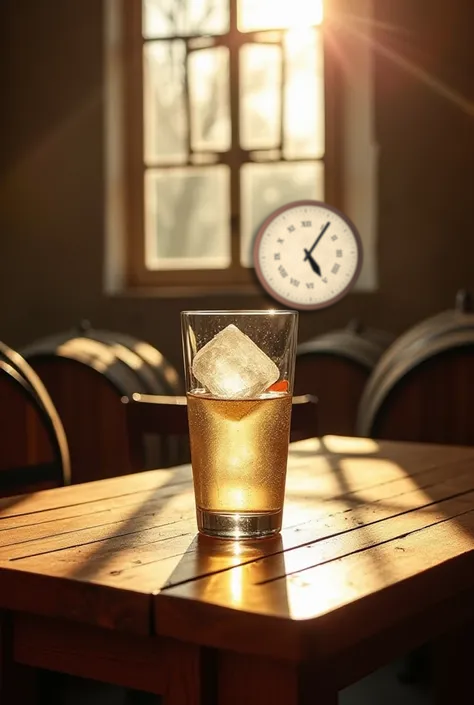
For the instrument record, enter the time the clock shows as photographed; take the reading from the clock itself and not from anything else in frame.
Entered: 5:06
